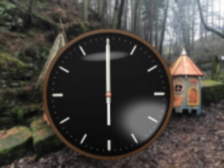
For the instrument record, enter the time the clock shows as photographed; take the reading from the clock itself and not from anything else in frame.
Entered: 6:00
